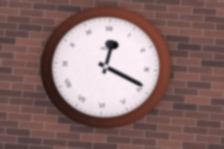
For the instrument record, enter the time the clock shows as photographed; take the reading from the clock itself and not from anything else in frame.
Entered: 12:19
